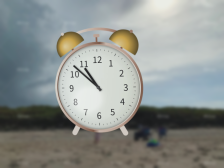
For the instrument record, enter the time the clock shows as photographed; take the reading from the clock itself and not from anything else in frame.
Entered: 10:52
